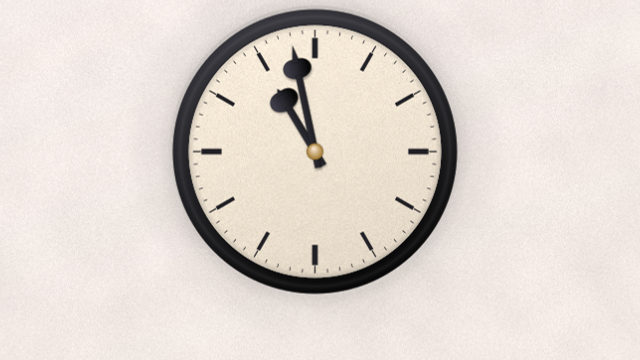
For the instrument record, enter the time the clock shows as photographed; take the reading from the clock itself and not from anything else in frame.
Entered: 10:58
